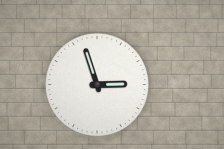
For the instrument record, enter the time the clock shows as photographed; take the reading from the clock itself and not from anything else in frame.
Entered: 2:57
